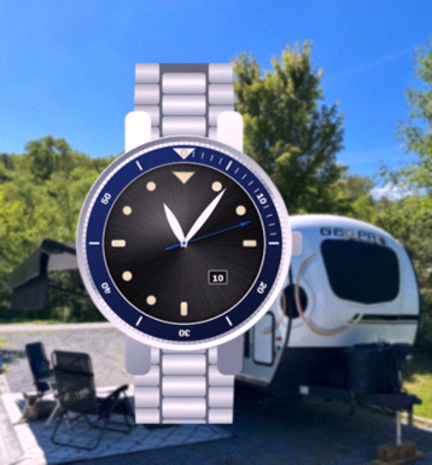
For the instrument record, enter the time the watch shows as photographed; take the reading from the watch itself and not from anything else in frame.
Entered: 11:06:12
